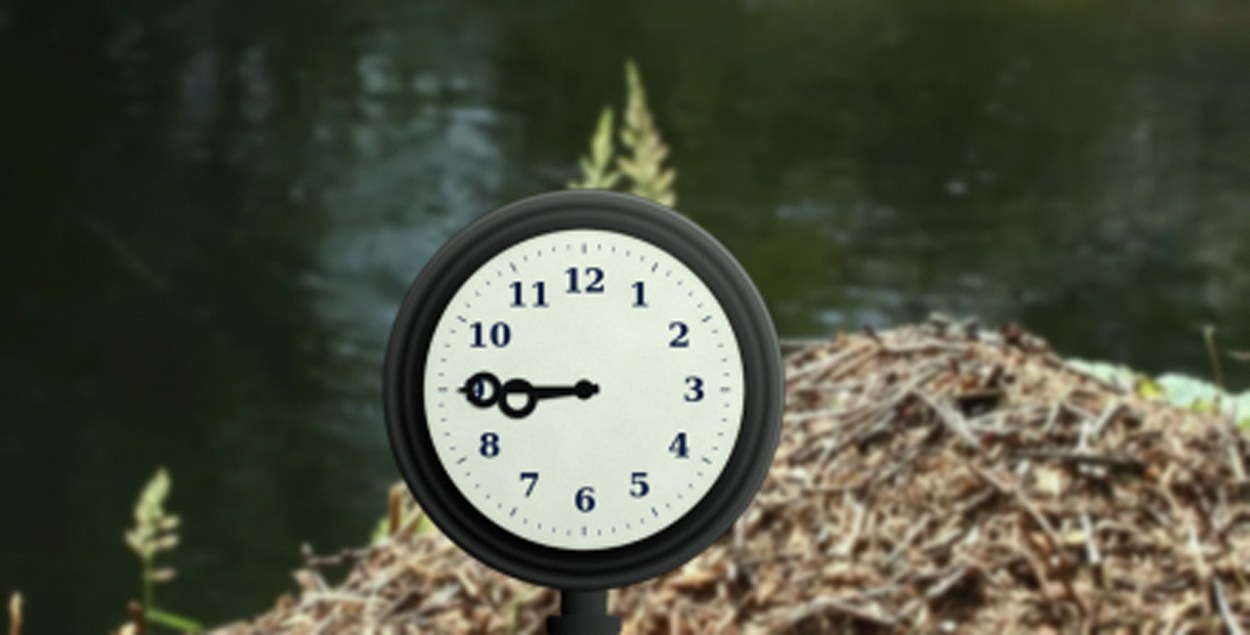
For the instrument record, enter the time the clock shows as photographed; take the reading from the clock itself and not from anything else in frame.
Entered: 8:45
